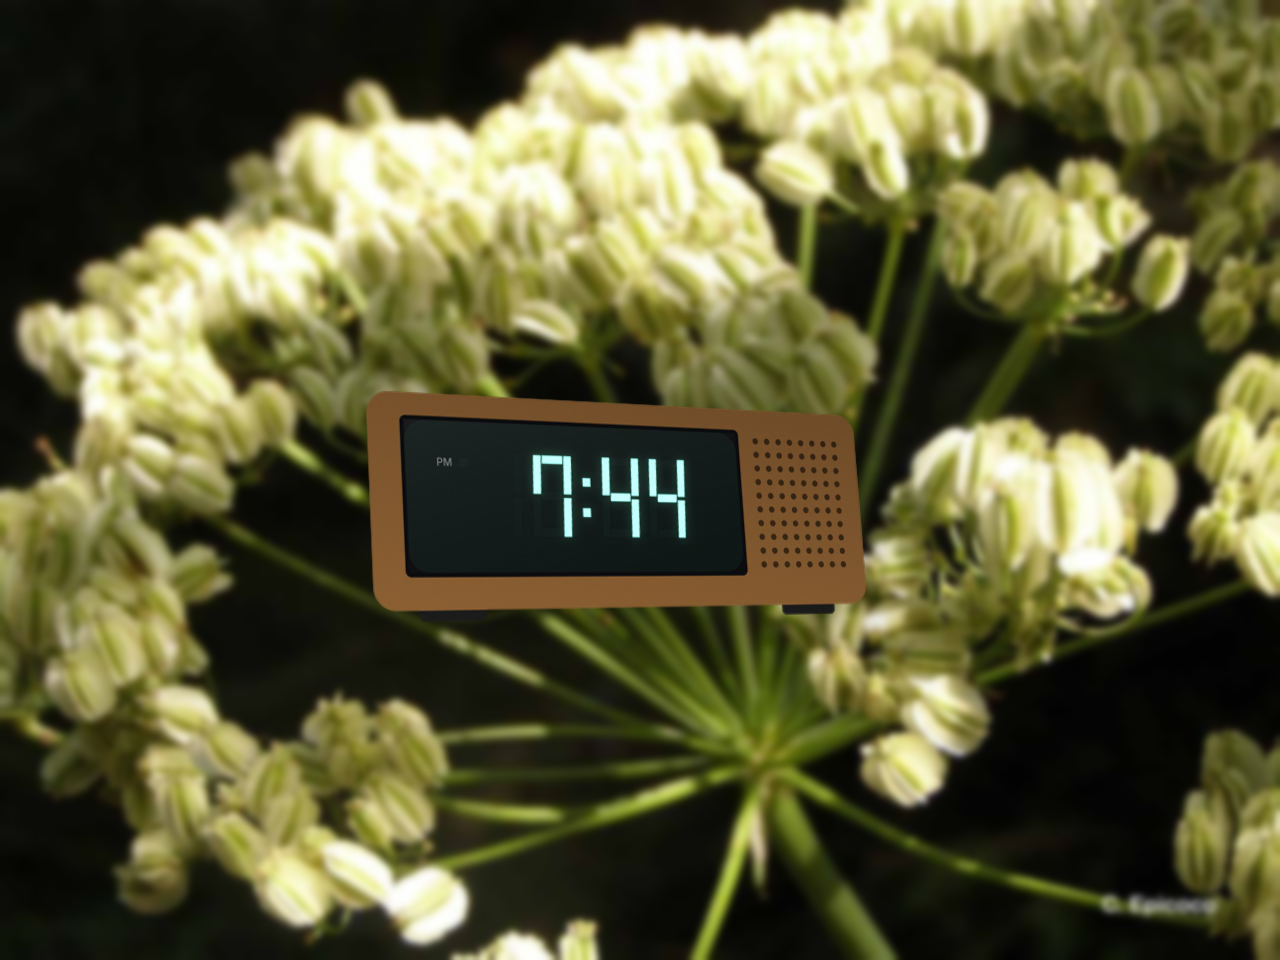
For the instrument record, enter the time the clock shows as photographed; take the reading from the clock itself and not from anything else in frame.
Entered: 7:44
